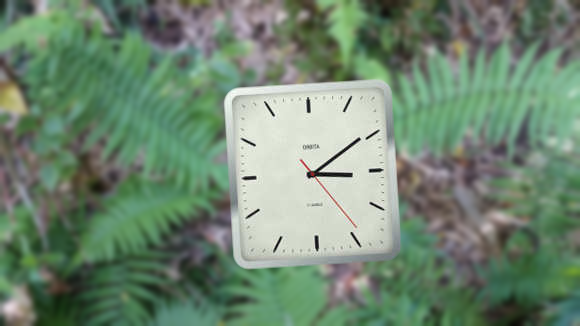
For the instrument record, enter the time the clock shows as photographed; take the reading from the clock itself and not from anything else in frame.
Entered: 3:09:24
